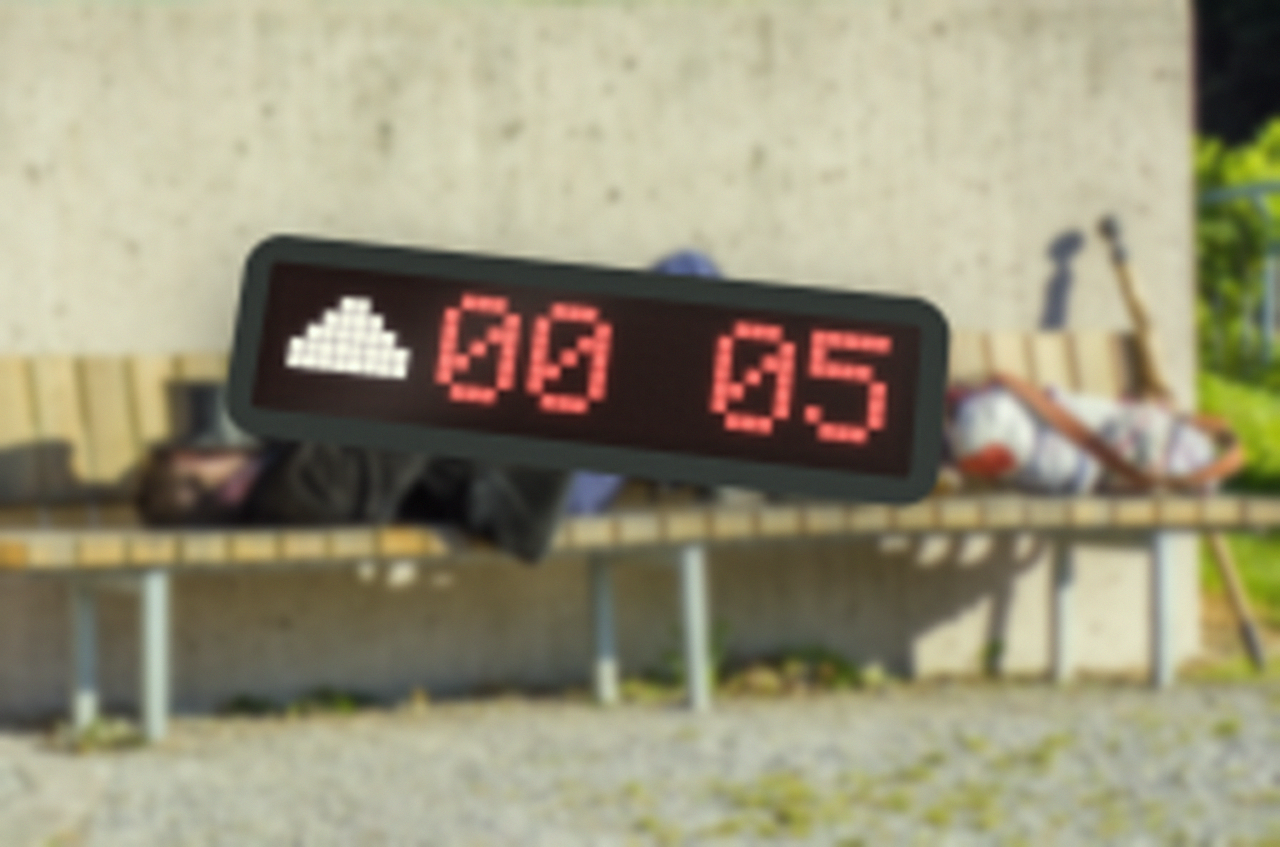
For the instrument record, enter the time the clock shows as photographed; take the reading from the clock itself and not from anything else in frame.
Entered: 0:05
